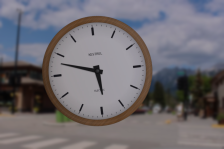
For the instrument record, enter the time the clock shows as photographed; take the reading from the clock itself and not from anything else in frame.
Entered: 5:48
